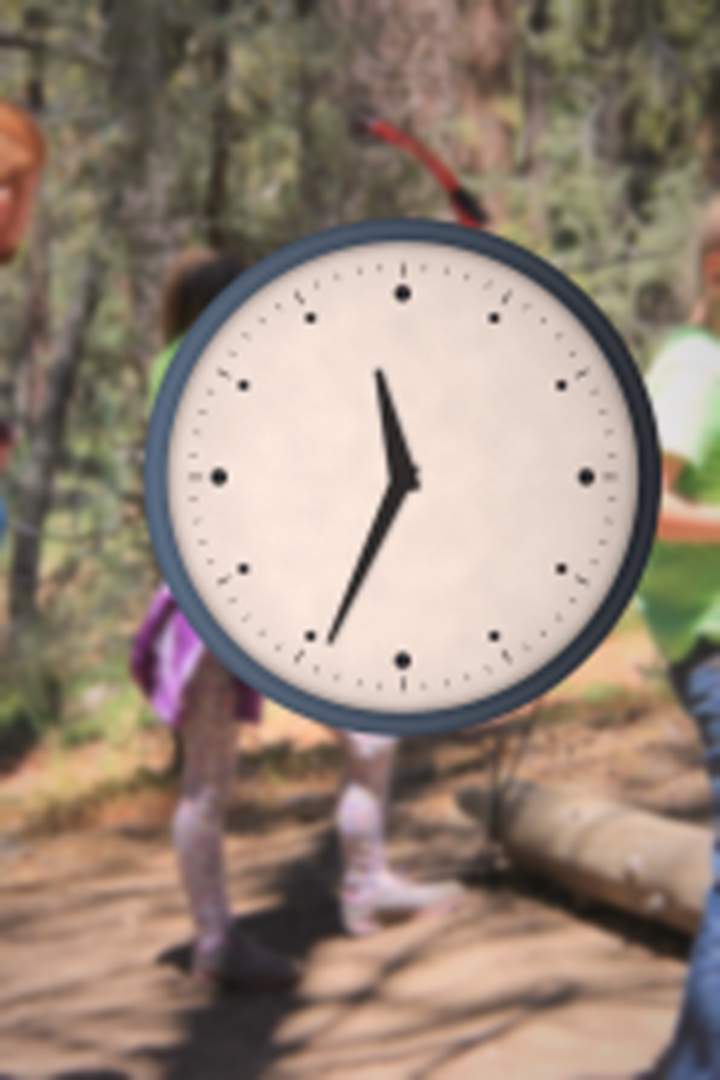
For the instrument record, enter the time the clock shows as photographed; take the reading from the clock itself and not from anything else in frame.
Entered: 11:34
